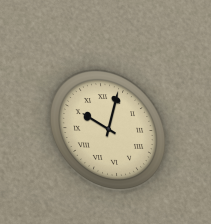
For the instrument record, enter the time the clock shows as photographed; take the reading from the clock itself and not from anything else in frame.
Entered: 10:04
